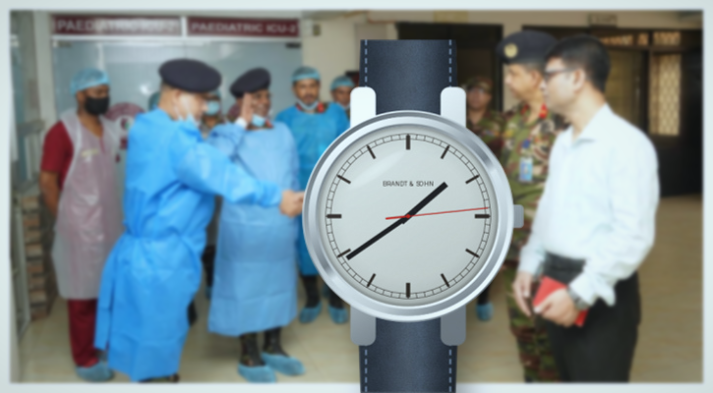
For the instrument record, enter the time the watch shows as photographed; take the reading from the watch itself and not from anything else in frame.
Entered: 1:39:14
